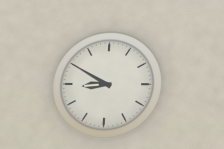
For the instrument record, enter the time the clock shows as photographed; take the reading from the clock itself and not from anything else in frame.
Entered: 8:50
